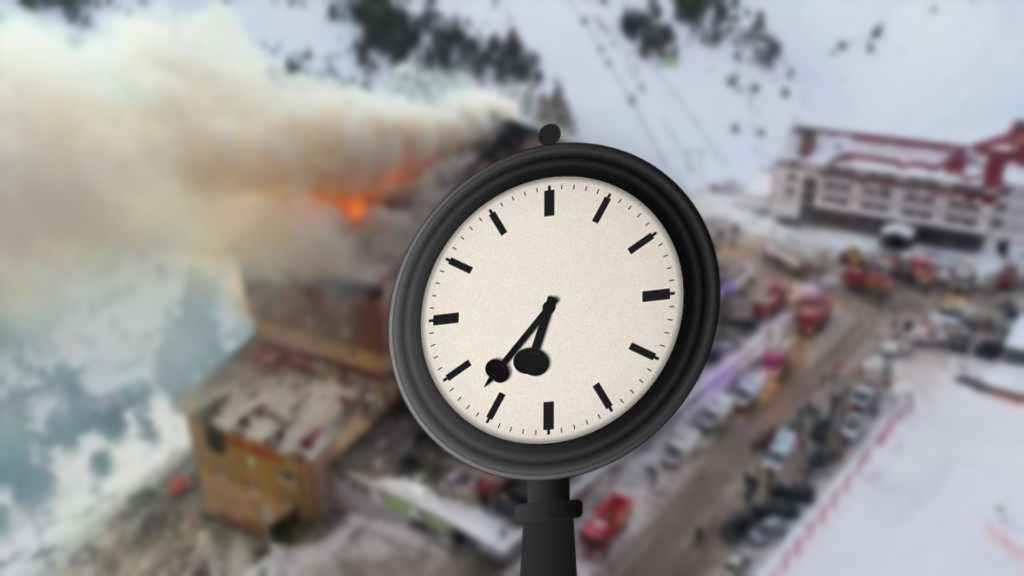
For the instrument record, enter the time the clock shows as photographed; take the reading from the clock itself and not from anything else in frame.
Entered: 6:37
